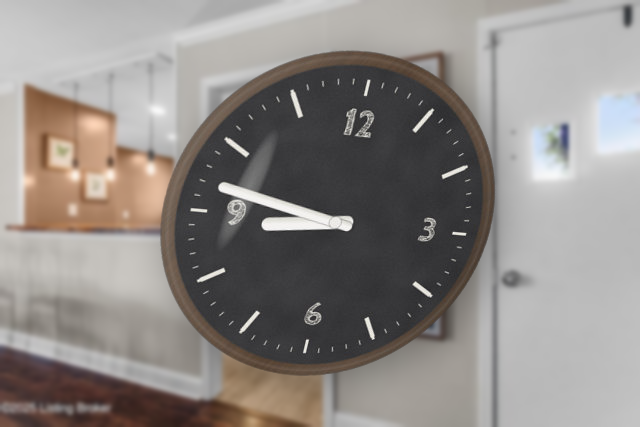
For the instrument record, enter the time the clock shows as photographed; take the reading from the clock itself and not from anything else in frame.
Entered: 8:47
